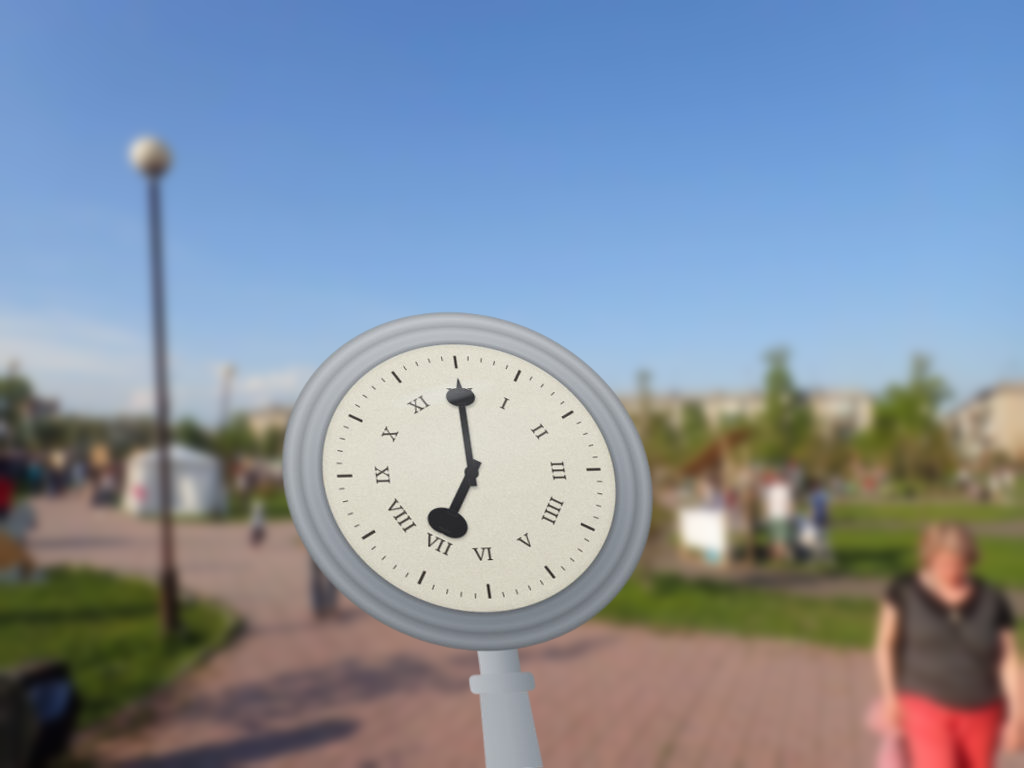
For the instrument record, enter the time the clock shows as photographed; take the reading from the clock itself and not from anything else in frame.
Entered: 7:00
